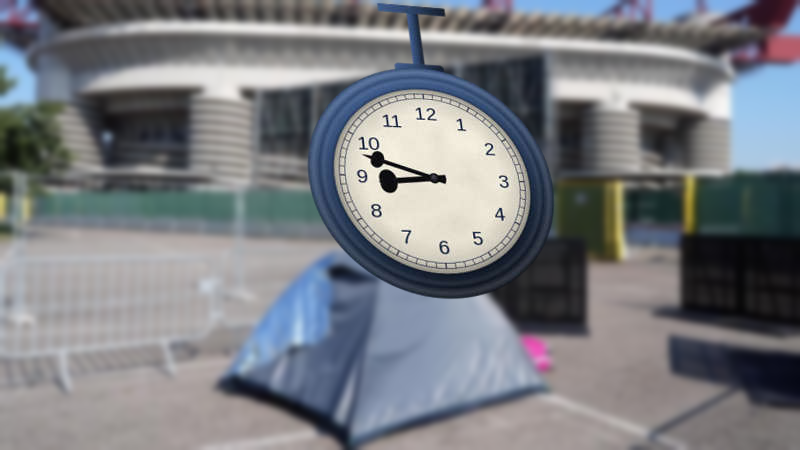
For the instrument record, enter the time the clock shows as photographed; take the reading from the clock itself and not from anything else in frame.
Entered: 8:48
